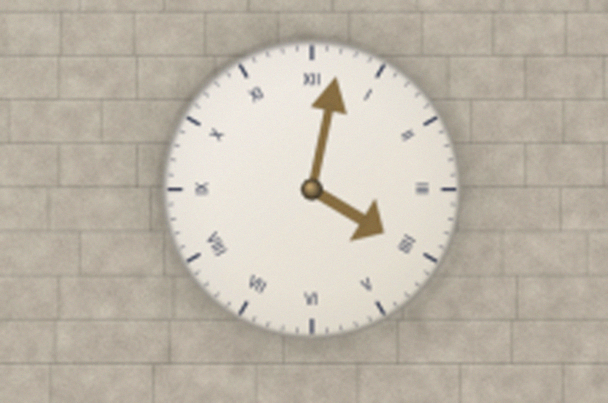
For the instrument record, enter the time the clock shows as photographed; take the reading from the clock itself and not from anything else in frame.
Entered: 4:02
